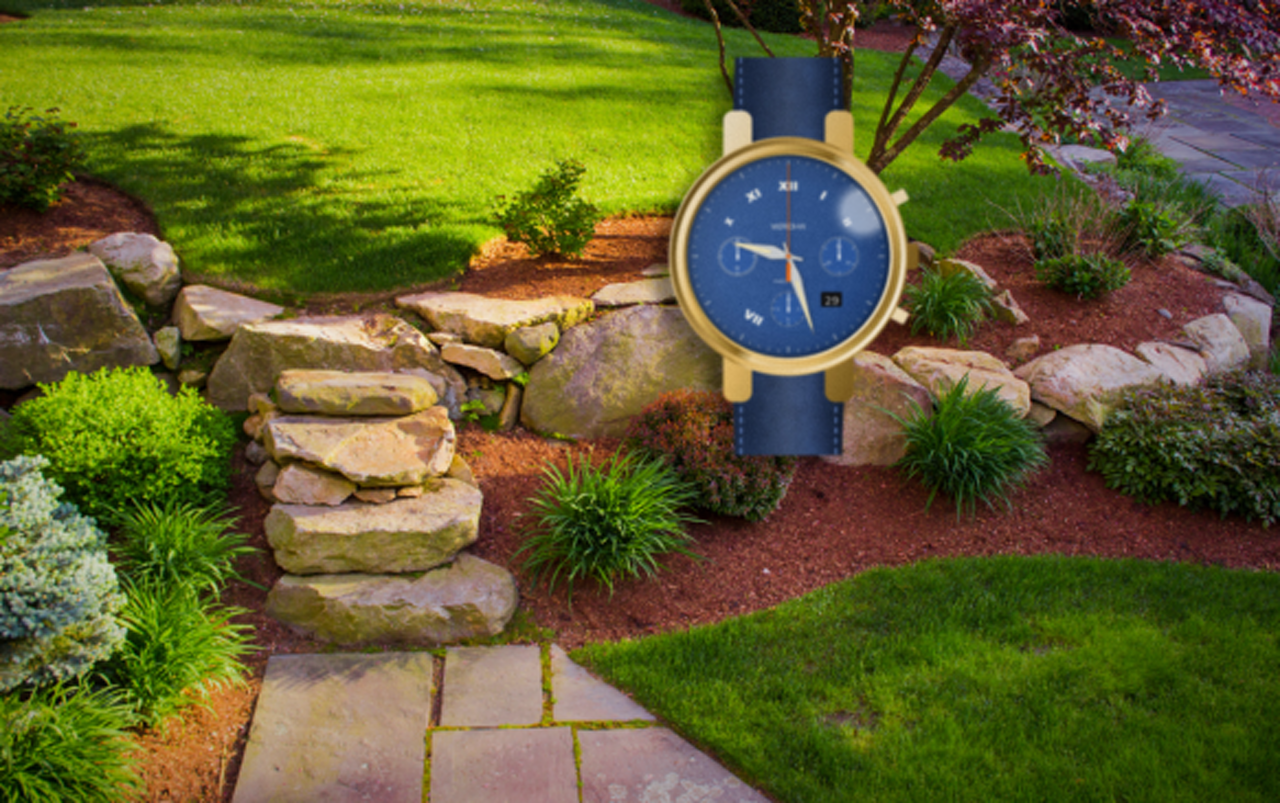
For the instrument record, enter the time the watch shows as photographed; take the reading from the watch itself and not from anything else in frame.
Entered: 9:27
